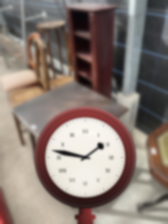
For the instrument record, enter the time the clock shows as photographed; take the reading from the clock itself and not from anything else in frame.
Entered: 1:47
